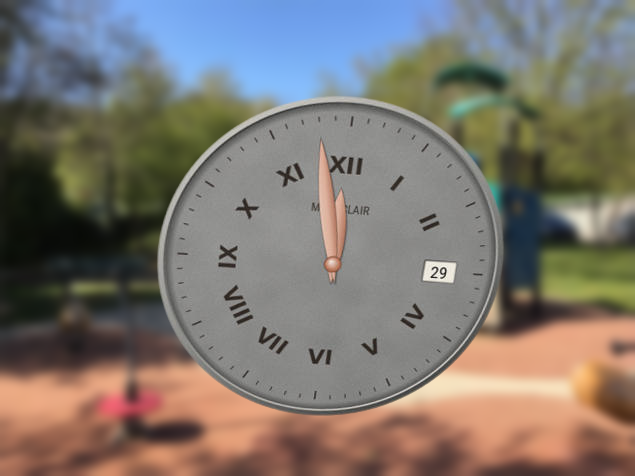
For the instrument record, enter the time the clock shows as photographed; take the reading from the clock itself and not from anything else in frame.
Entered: 11:58
